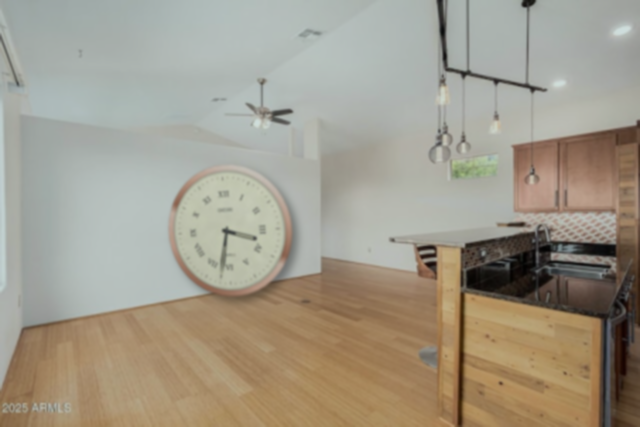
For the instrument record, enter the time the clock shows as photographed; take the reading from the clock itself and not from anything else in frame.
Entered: 3:32
